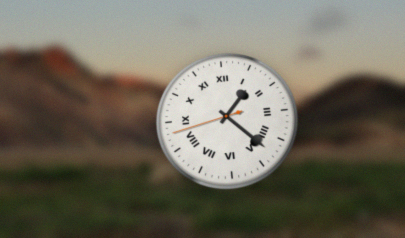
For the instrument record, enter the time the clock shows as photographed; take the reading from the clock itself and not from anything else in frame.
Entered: 1:22:43
